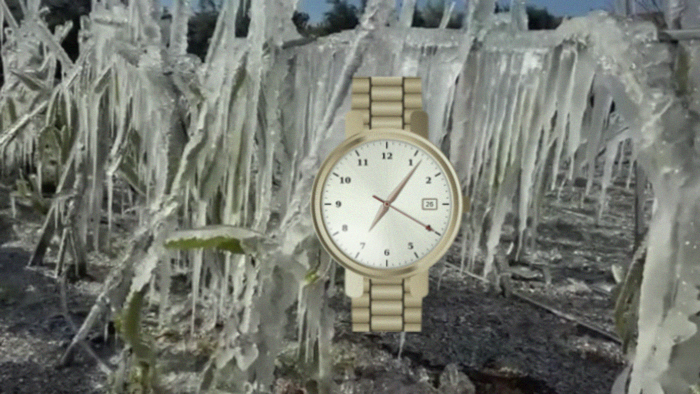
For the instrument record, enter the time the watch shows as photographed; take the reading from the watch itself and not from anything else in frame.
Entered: 7:06:20
